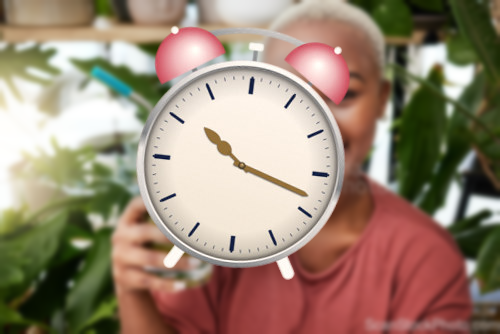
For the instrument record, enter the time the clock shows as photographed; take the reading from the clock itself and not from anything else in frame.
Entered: 10:18
